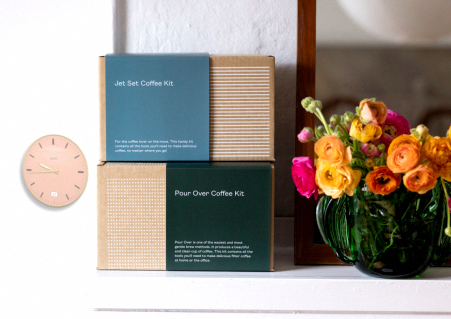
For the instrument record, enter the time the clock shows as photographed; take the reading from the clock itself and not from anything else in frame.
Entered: 9:44
